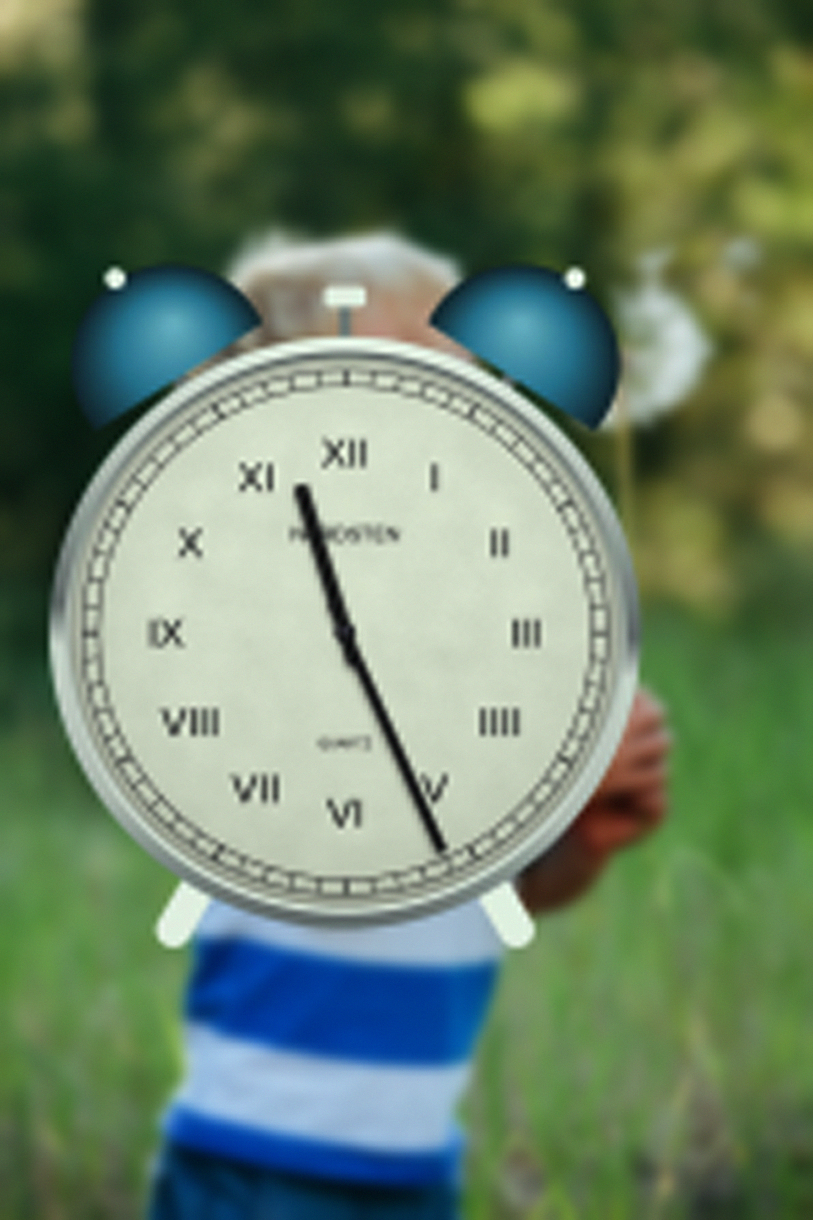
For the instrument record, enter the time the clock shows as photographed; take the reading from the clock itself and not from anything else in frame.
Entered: 11:26
